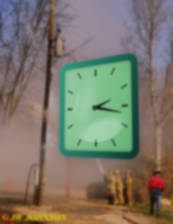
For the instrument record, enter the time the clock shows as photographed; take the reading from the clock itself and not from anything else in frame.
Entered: 2:17
